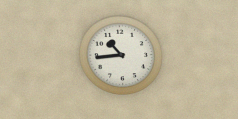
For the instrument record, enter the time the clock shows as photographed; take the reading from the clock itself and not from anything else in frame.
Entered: 10:44
